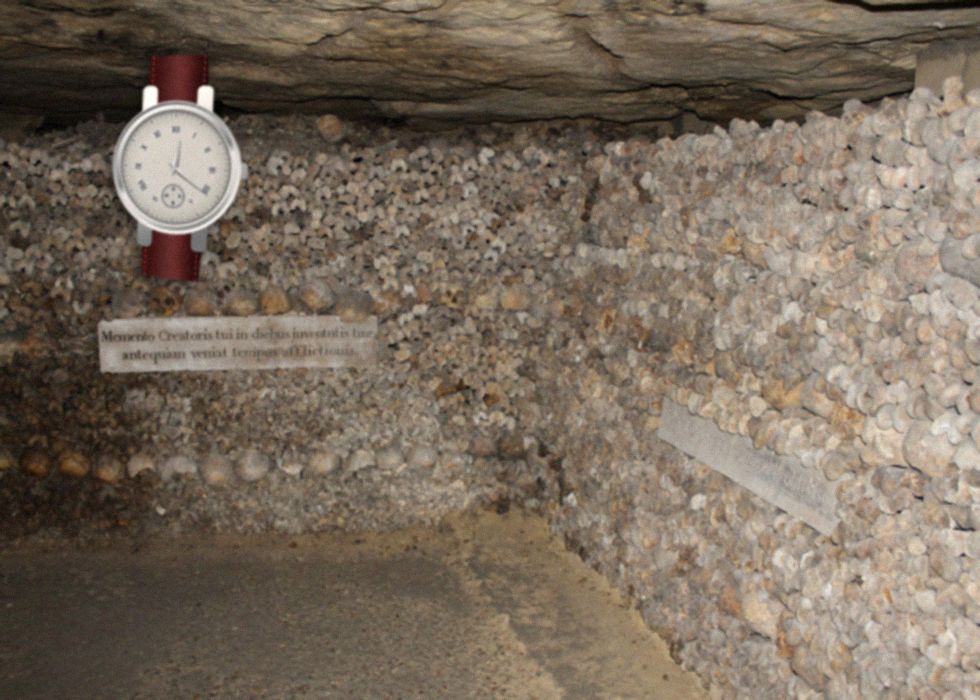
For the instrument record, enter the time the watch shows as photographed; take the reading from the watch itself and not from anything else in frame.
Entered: 12:21
